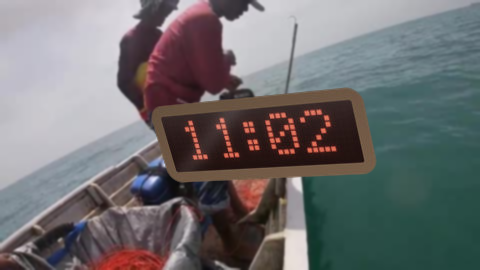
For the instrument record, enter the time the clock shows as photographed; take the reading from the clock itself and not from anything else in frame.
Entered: 11:02
